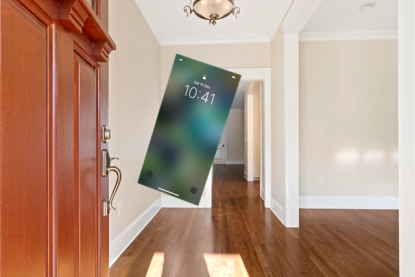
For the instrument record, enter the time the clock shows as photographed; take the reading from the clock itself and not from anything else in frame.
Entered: 10:41
